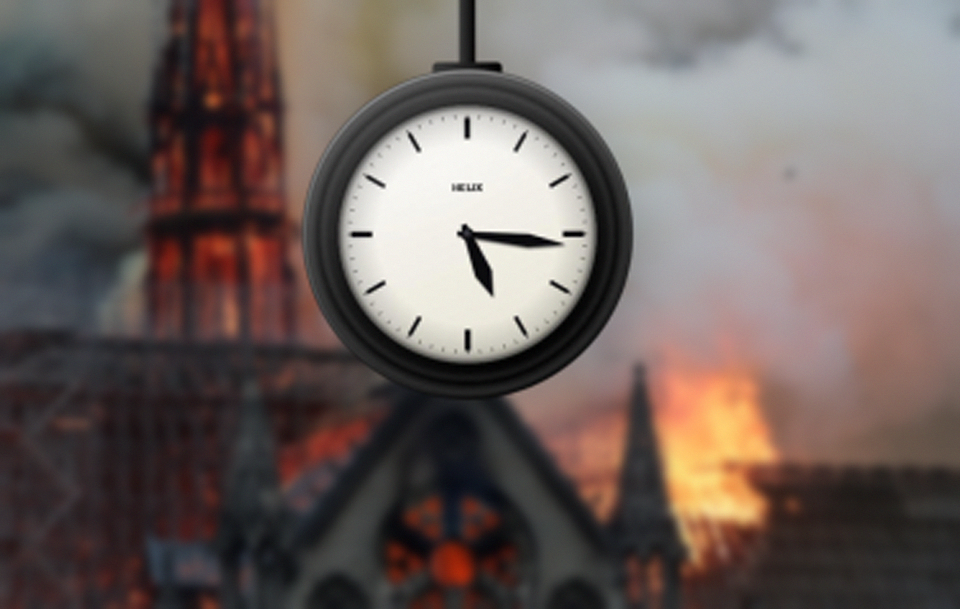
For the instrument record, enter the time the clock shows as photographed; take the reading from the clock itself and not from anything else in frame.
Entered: 5:16
